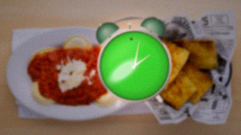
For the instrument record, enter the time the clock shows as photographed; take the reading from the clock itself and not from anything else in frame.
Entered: 2:03
